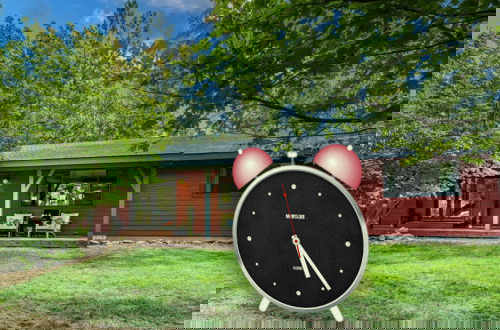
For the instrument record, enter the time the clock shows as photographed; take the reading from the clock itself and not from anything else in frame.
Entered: 5:23:58
